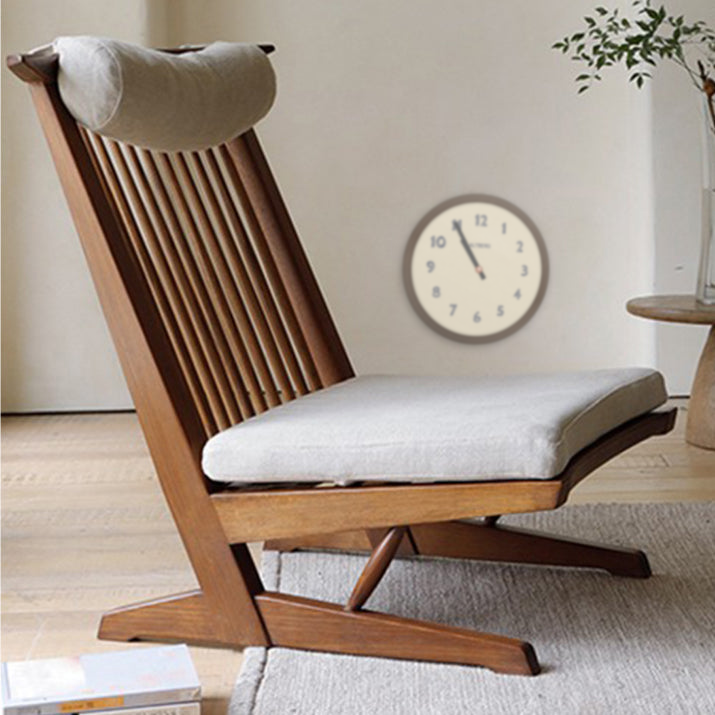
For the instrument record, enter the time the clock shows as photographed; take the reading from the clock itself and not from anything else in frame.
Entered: 10:55
